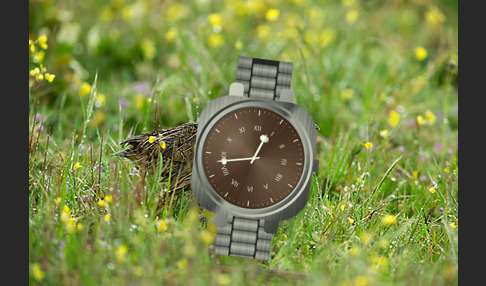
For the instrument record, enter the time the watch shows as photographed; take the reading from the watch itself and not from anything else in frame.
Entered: 12:43
